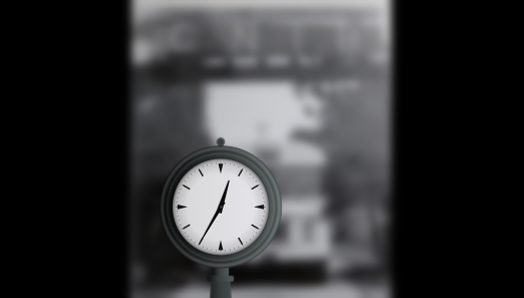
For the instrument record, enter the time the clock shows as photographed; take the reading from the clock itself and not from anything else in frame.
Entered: 12:35
